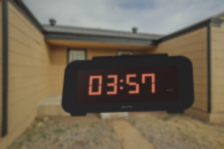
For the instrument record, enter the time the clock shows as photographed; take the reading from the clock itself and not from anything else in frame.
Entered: 3:57
